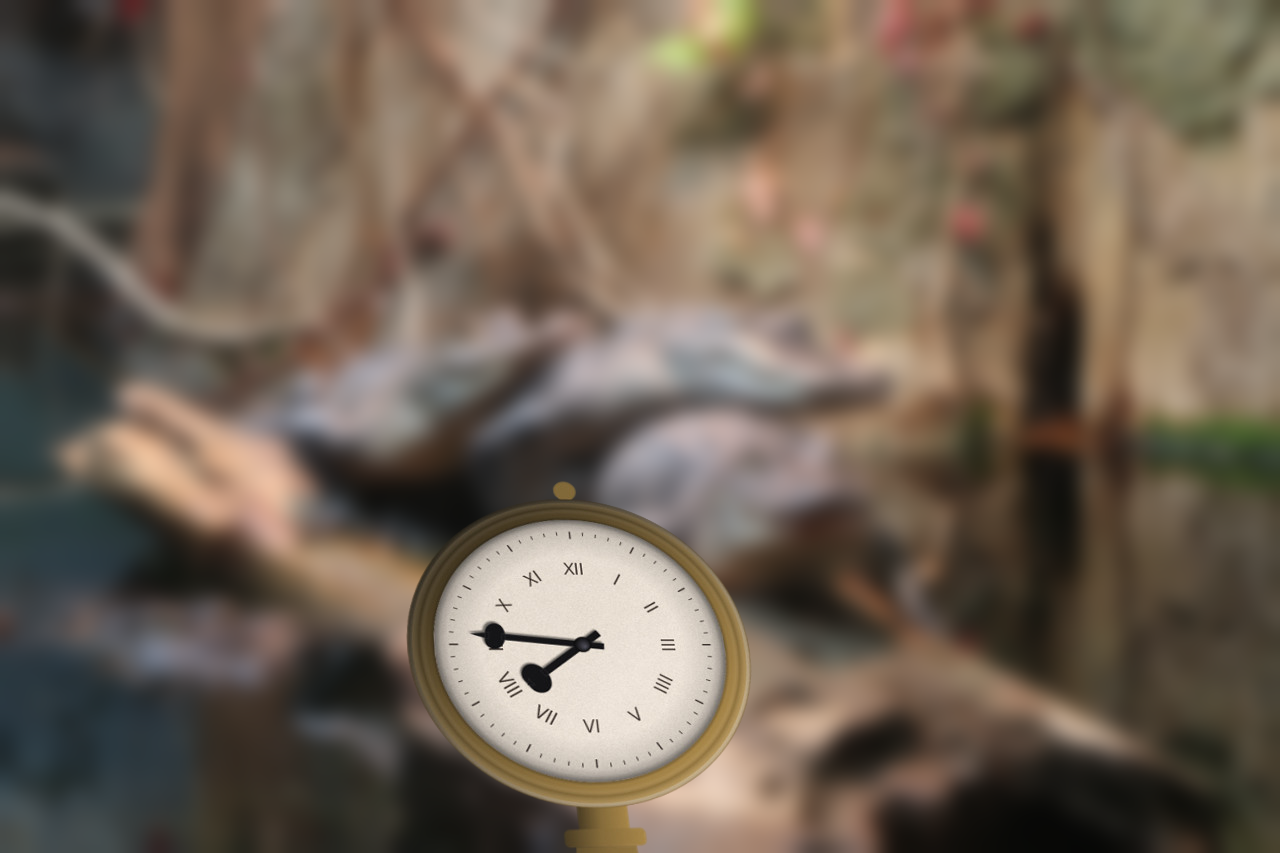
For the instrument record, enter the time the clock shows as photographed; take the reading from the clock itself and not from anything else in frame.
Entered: 7:46
